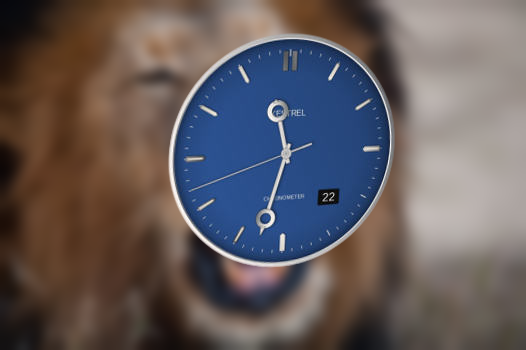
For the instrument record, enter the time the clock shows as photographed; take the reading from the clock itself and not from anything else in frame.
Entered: 11:32:42
